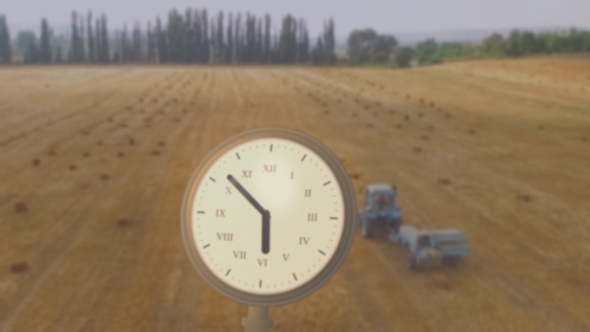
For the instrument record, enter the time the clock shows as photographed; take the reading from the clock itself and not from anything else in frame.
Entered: 5:52
